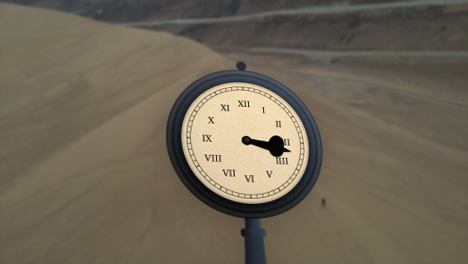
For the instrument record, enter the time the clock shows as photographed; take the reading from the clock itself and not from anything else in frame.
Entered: 3:17
